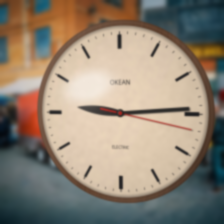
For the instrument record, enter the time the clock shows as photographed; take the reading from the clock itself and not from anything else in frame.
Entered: 9:14:17
